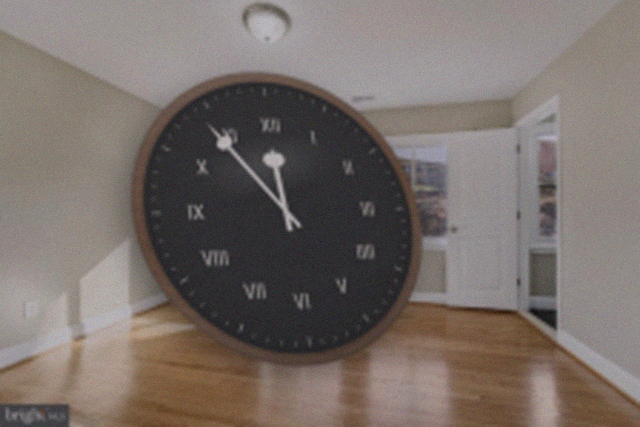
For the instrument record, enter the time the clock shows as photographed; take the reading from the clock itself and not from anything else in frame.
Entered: 11:54
